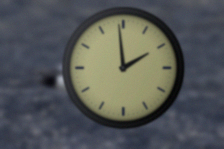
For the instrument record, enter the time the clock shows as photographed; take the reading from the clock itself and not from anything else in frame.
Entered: 1:59
